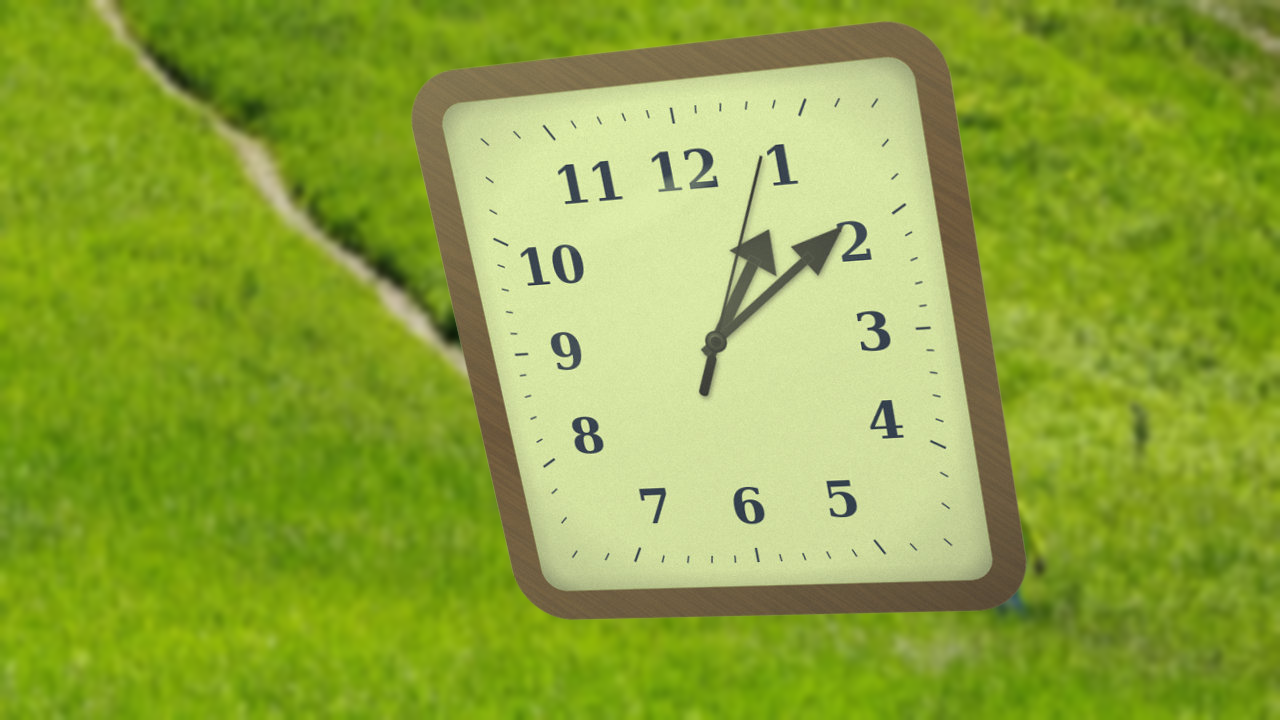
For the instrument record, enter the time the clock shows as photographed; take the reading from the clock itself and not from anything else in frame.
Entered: 1:09:04
